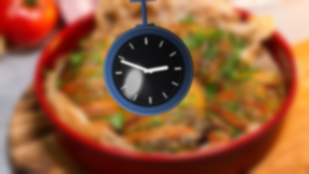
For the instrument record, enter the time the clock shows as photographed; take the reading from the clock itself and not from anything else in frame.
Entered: 2:49
